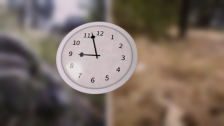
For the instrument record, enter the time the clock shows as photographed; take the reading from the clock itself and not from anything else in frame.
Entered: 8:57
